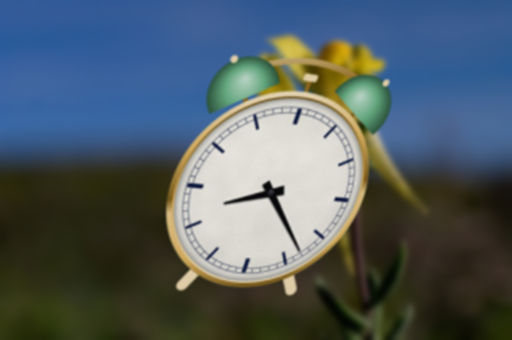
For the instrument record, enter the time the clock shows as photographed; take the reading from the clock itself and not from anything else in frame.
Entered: 8:23
